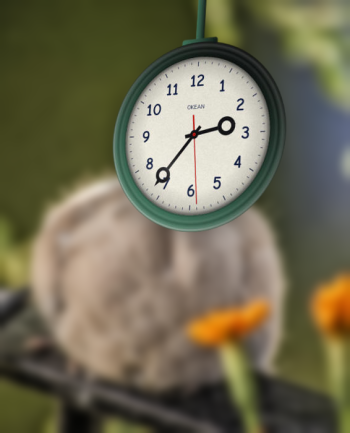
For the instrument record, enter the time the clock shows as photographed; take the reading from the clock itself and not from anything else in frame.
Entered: 2:36:29
